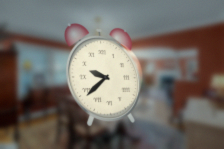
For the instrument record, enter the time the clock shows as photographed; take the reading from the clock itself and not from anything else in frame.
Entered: 9:39
